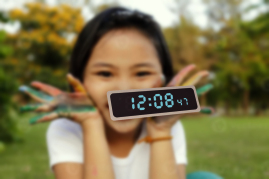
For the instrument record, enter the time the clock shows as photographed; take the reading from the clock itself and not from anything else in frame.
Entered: 12:08:47
